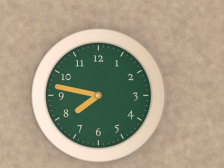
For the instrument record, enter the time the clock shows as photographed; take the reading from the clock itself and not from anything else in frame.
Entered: 7:47
